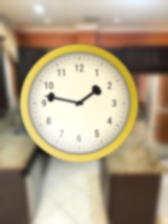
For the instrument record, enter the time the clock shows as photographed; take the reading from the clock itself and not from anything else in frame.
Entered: 1:47
